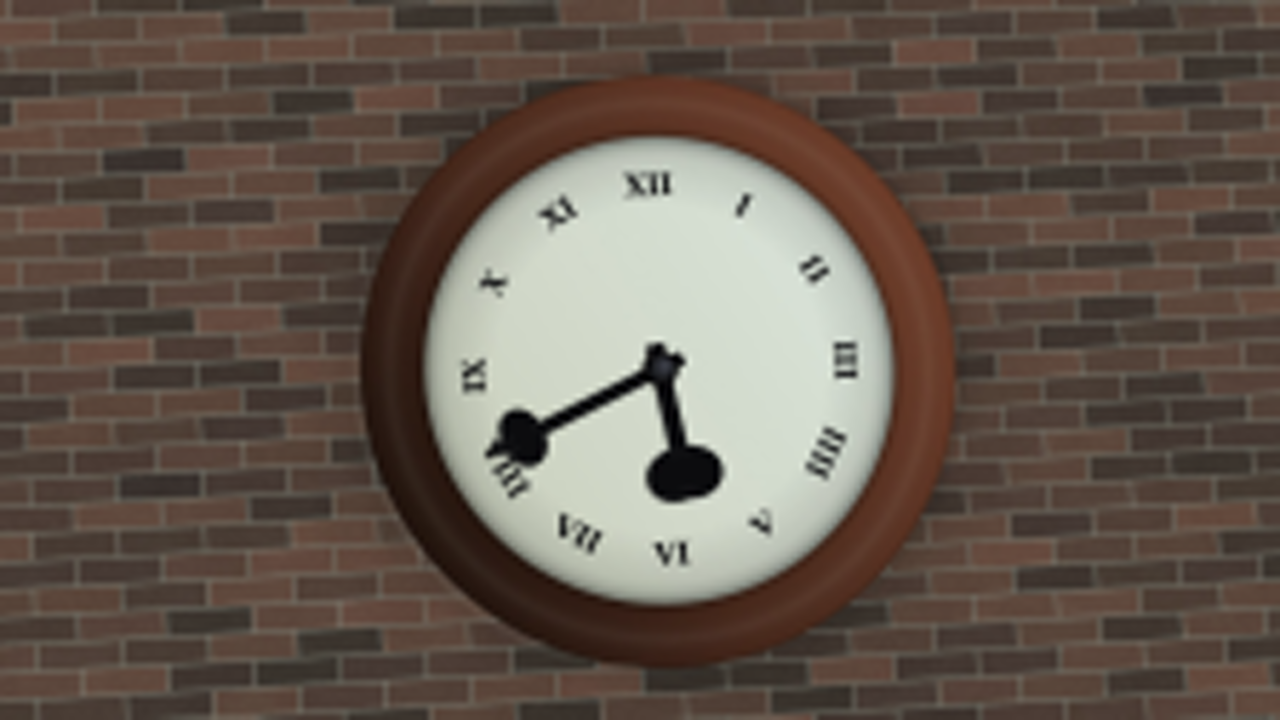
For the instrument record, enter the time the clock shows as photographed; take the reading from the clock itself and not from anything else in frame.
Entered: 5:41
